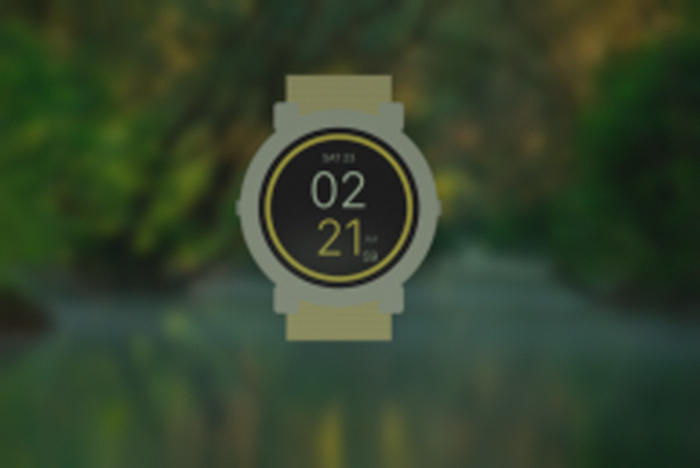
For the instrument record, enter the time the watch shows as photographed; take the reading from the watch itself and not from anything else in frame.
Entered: 2:21
